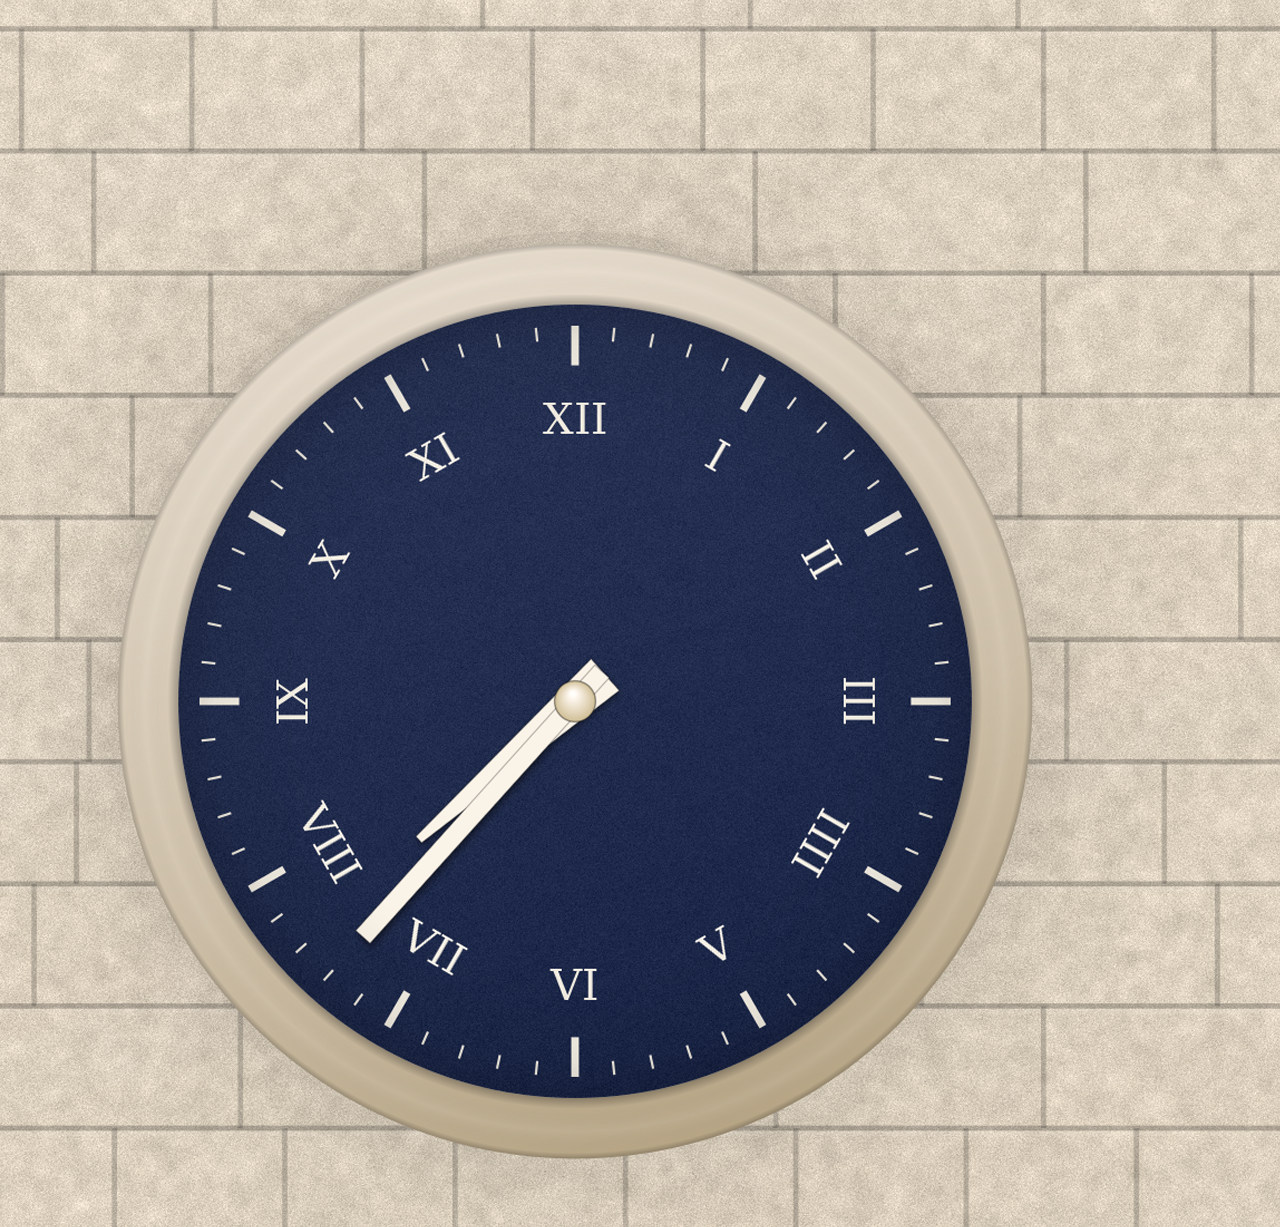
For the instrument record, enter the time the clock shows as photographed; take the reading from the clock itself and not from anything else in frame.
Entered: 7:37
